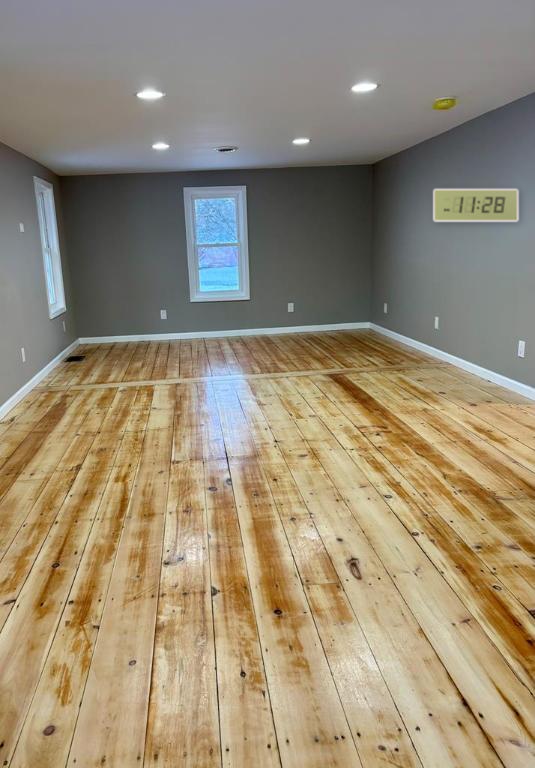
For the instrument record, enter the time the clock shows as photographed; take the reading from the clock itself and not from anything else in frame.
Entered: 11:28
